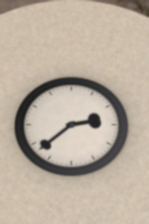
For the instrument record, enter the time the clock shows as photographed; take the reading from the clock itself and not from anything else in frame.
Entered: 2:38
